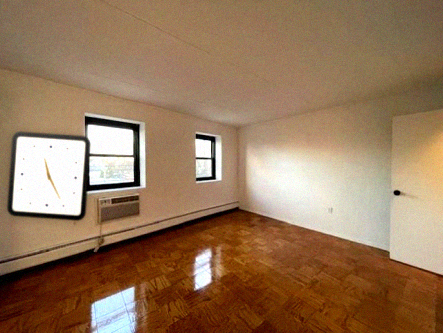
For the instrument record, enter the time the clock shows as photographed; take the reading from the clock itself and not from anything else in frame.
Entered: 11:25
